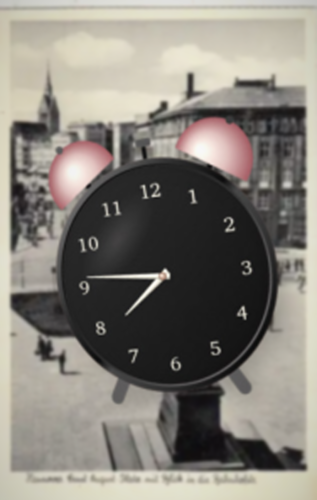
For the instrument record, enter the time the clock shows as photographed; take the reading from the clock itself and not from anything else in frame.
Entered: 7:46
